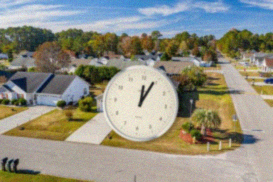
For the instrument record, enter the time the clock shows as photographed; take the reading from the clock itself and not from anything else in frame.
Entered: 12:04
